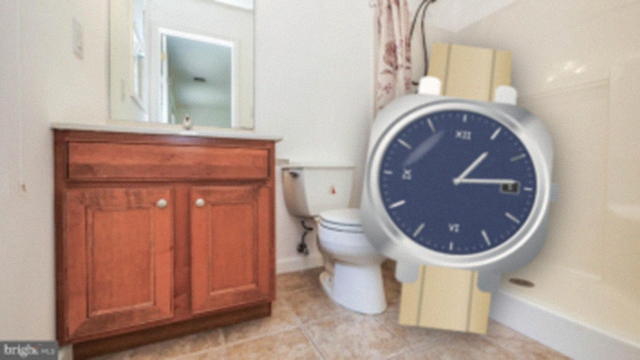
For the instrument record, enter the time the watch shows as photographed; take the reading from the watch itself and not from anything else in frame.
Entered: 1:14
